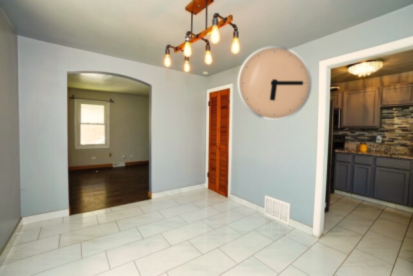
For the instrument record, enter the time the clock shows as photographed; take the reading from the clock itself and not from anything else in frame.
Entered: 6:15
